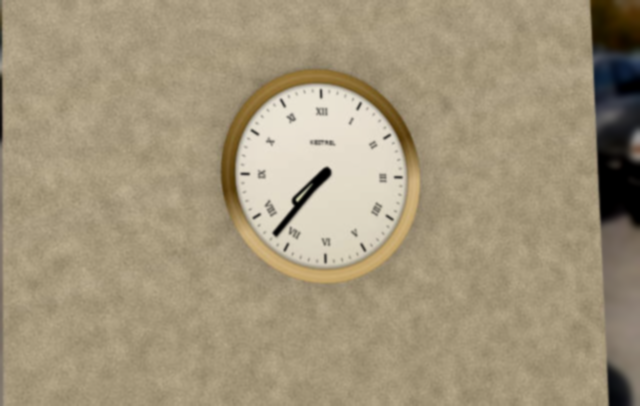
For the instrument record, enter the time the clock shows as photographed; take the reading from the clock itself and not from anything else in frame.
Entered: 7:37
